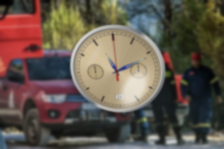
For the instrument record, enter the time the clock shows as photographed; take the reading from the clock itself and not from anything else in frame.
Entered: 11:11
